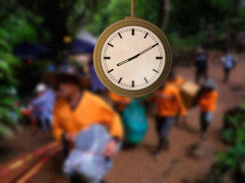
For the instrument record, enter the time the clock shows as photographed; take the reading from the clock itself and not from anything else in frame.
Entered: 8:10
